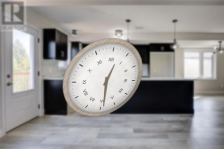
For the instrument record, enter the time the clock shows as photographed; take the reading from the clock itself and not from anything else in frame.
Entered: 12:29
